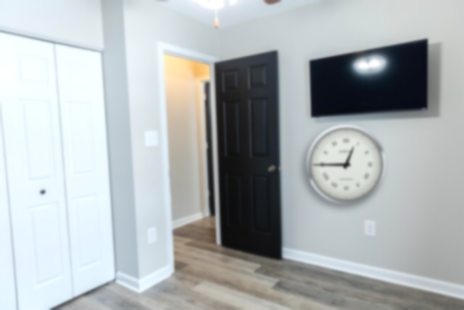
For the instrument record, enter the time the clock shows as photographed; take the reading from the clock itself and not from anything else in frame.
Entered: 12:45
